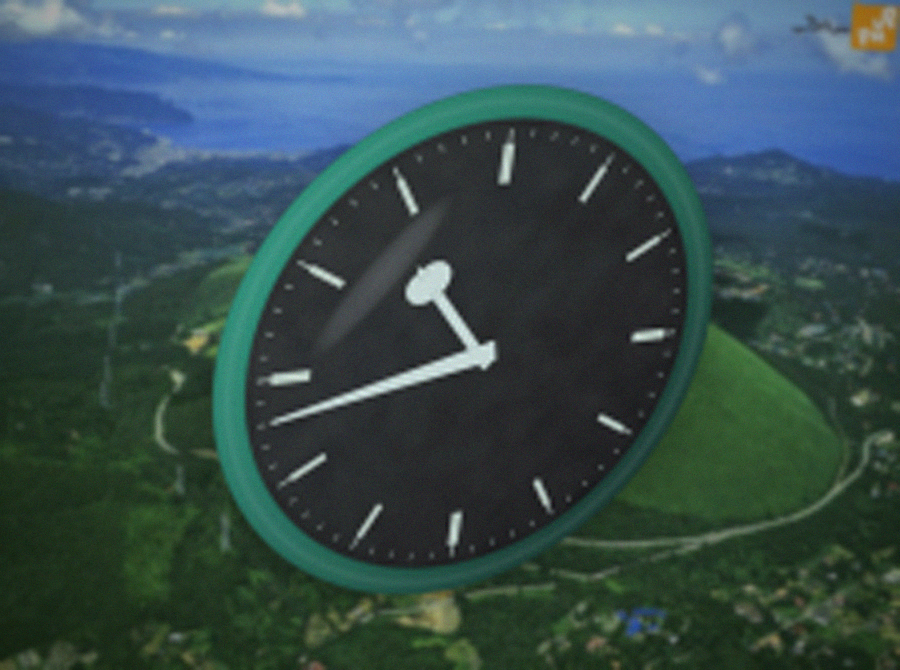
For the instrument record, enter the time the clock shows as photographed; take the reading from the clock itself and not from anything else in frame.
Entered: 10:43
